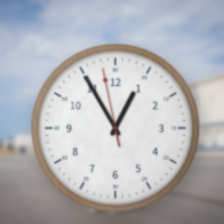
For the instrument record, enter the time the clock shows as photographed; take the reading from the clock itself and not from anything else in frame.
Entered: 12:54:58
